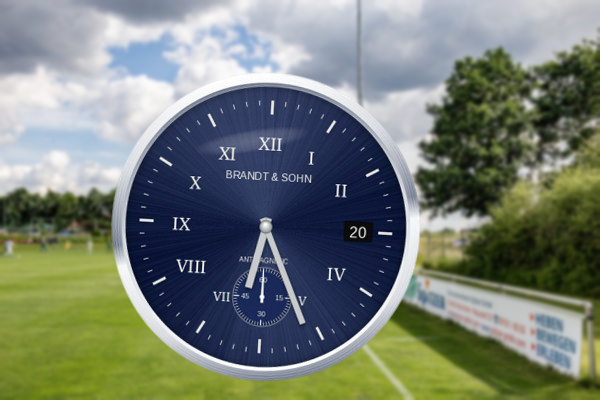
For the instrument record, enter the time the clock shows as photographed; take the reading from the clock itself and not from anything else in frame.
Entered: 6:26
